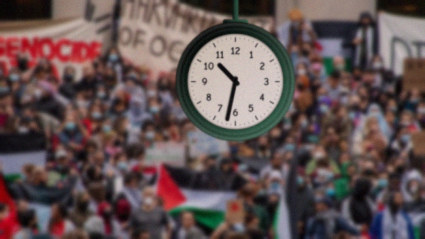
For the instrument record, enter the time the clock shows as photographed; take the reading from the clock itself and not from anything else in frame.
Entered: 10:32
